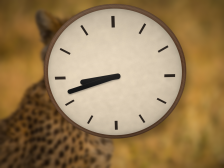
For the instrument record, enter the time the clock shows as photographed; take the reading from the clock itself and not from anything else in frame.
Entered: 8:42
